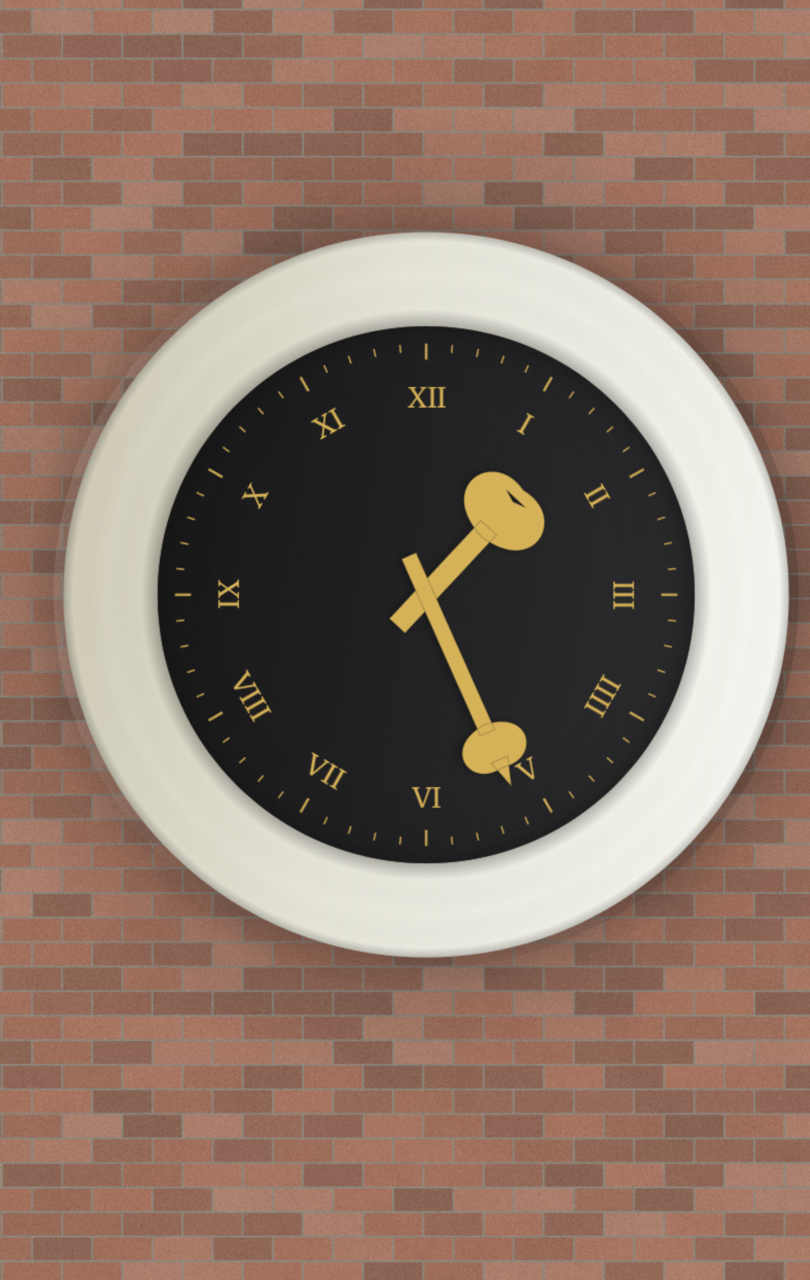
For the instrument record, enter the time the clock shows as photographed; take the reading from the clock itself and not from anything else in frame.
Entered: 1:26
